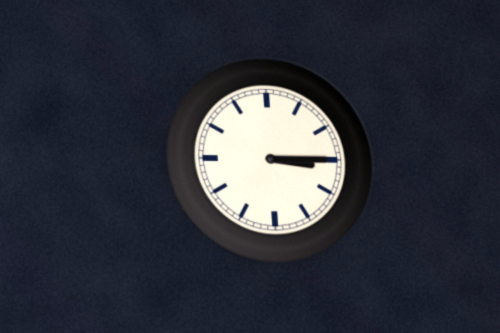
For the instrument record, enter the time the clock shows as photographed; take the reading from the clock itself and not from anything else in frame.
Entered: 3:15
